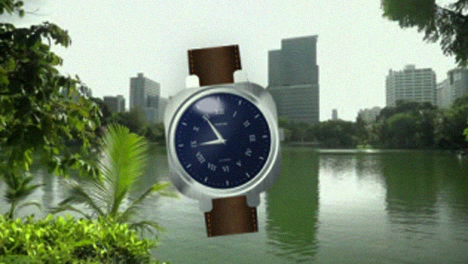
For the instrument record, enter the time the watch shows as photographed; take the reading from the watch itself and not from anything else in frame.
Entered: 8:55
